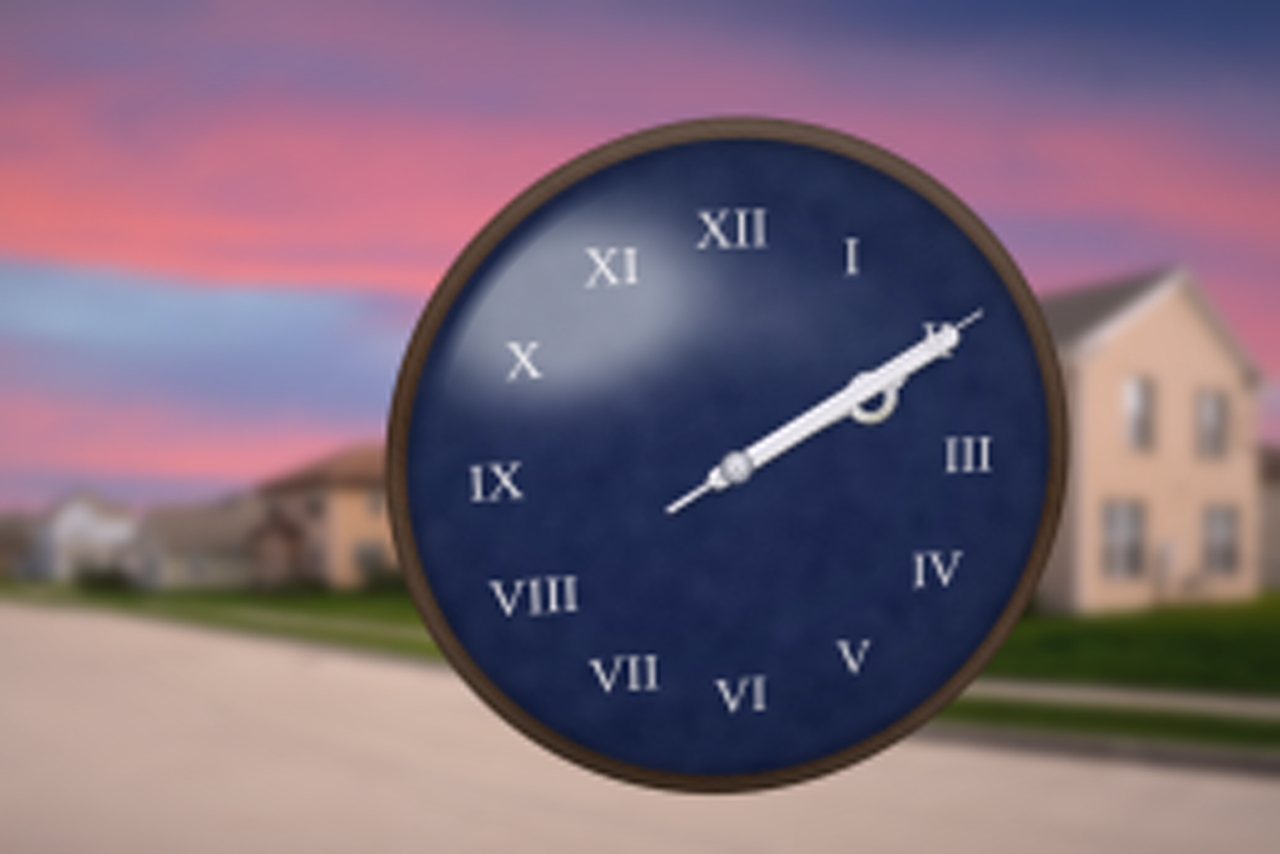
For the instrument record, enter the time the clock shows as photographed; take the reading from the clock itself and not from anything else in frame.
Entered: 2:10:10
